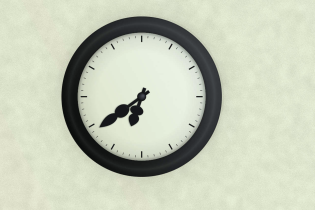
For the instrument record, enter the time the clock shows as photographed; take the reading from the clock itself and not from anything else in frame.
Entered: 6:39
